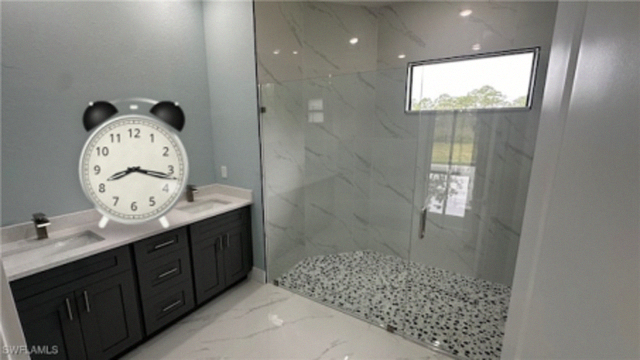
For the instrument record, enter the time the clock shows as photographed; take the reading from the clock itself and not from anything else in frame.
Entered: 8:17
